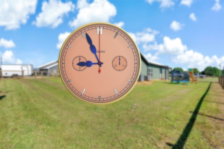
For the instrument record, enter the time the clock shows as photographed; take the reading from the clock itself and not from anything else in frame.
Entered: 8:56
